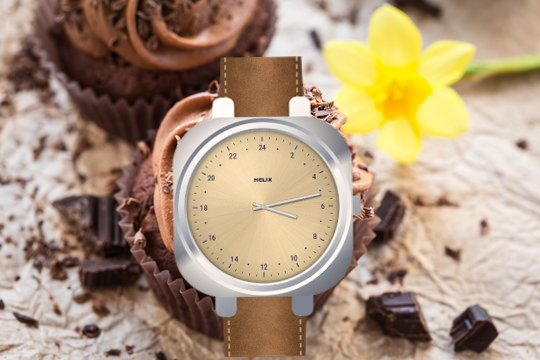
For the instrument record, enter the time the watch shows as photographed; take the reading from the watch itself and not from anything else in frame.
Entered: 7:13
